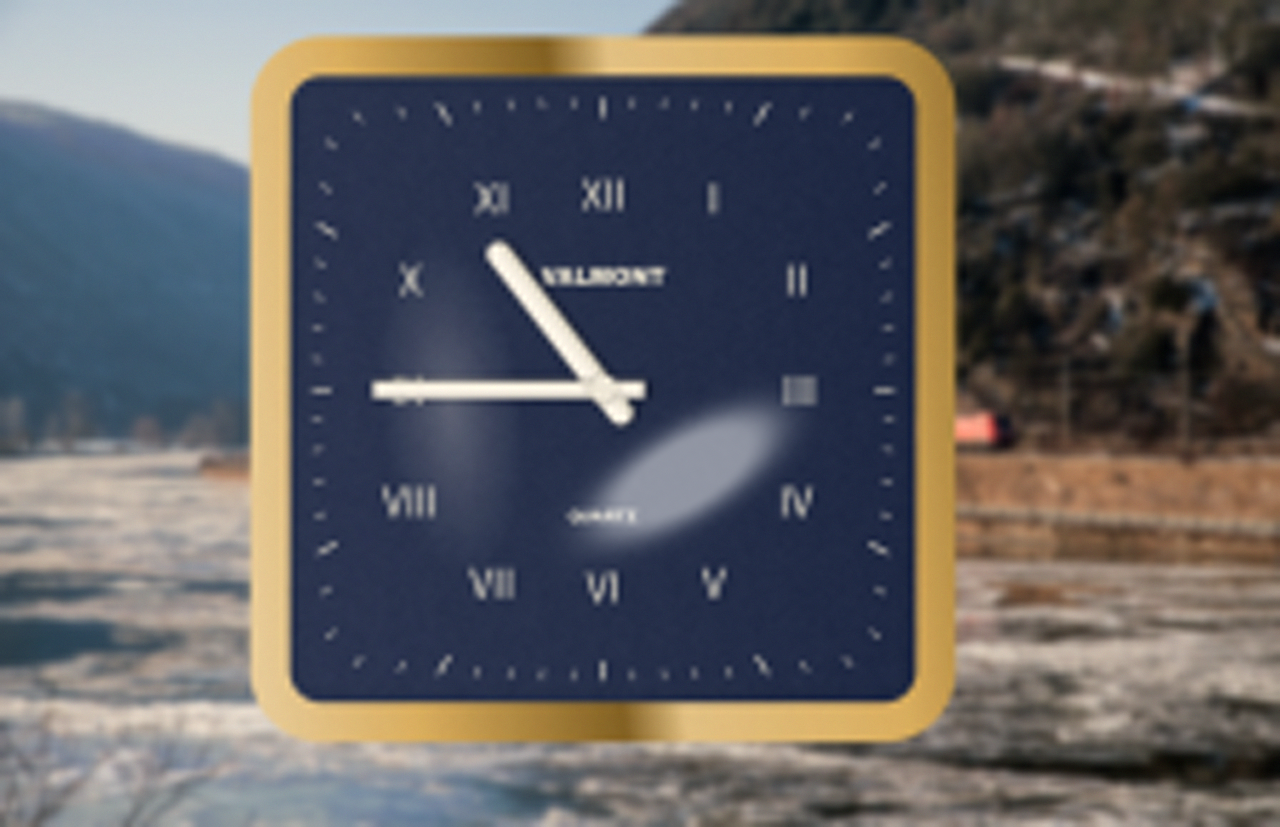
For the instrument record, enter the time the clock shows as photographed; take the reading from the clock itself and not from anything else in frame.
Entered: 10:45
